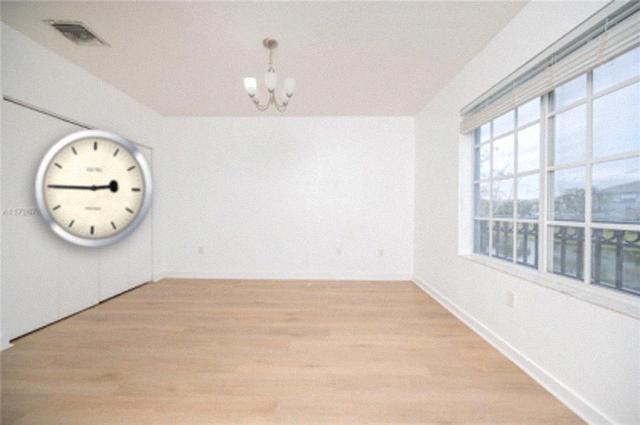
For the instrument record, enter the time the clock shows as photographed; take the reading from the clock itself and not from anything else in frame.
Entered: 2:45
